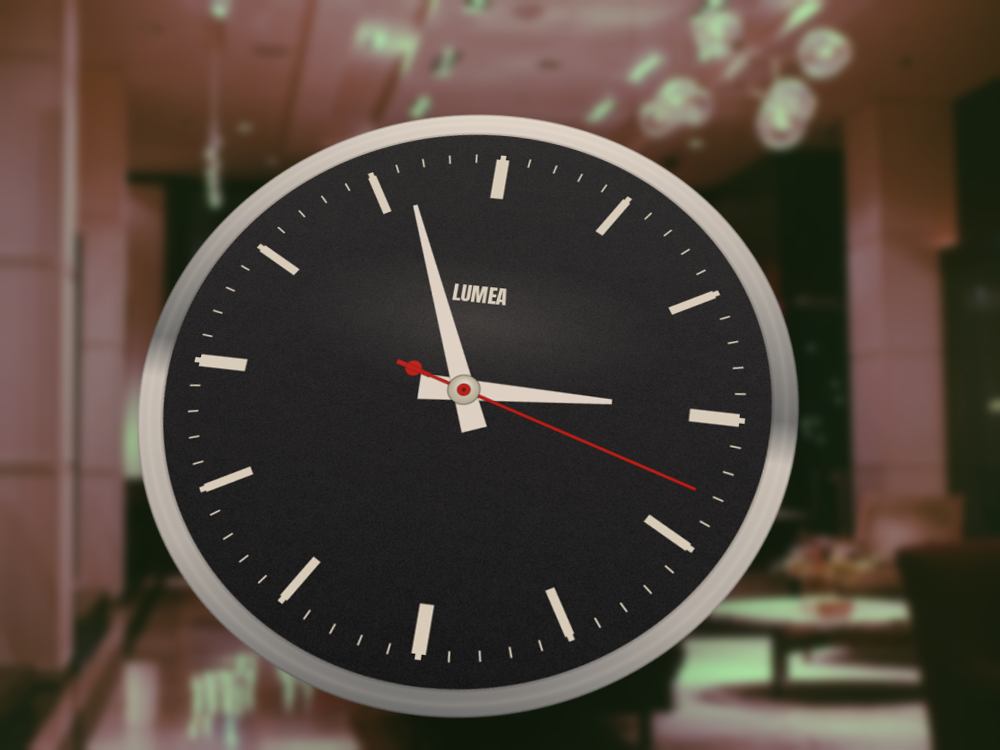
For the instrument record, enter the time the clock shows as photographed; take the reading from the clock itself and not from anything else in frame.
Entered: 2:56:18
